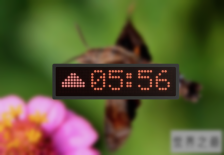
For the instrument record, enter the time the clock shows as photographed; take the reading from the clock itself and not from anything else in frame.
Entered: 5:56
